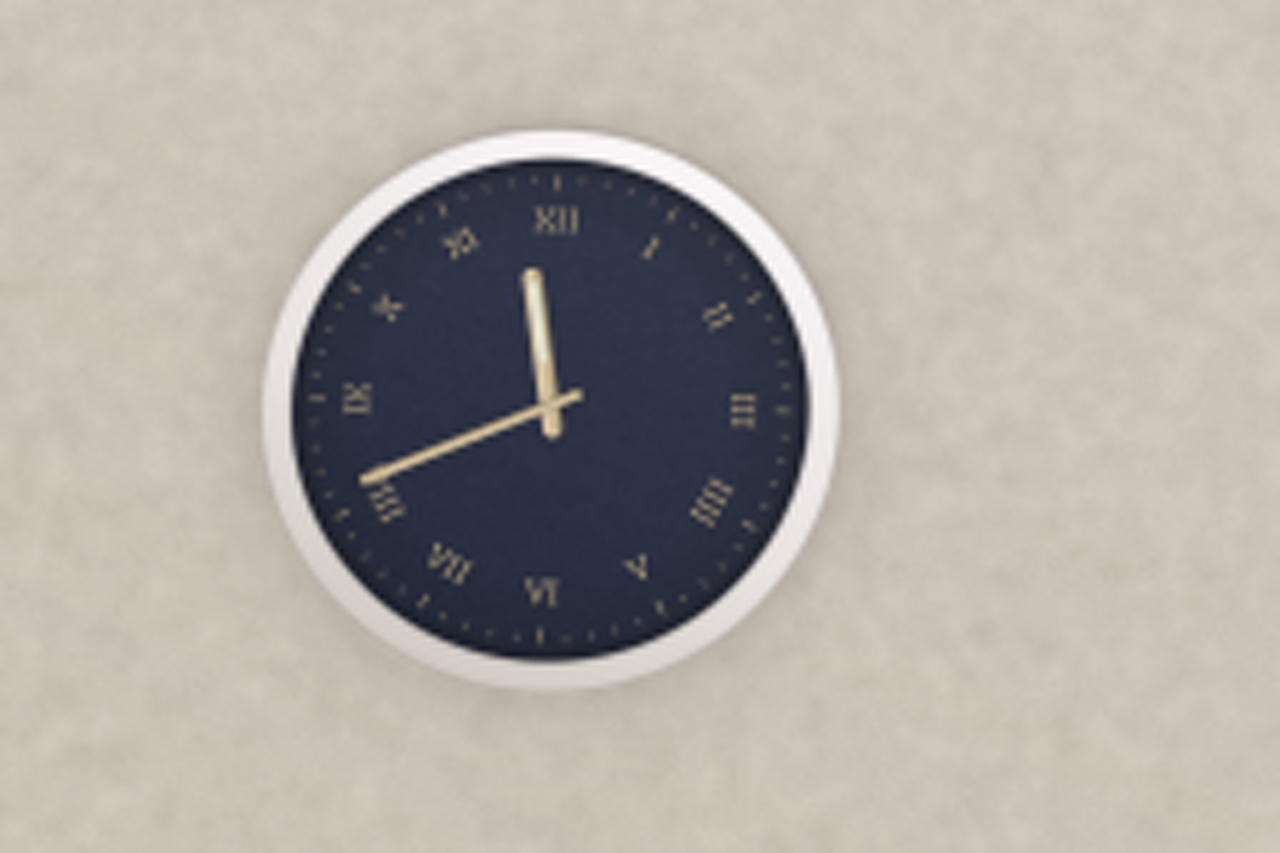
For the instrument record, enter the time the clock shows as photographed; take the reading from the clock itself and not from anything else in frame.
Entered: 11:41
